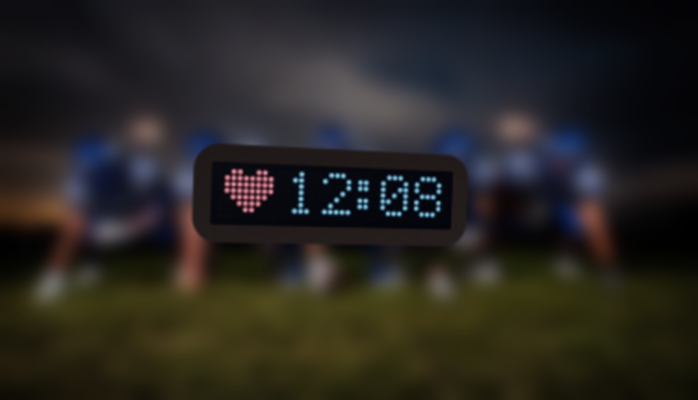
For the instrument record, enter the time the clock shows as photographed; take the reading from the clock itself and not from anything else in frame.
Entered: 12:08
